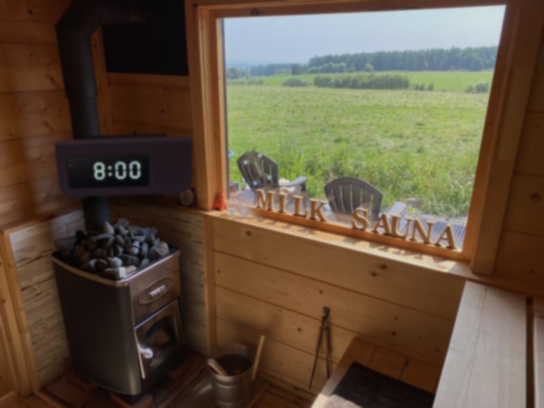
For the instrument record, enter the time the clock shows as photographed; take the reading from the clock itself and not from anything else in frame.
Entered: 8:00
